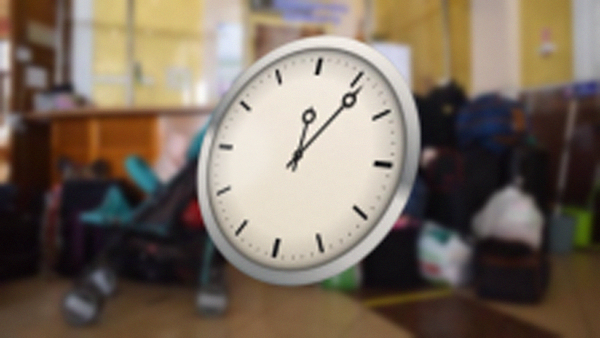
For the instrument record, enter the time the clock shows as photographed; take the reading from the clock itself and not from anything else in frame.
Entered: 12:06
